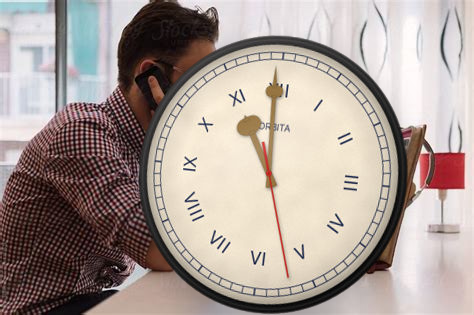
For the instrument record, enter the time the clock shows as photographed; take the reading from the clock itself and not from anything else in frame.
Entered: 10:59:27
